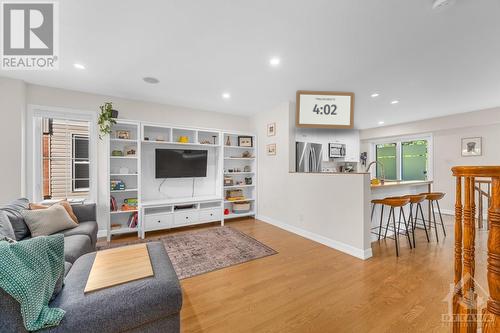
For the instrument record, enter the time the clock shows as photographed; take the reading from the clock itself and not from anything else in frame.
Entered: 4:02
